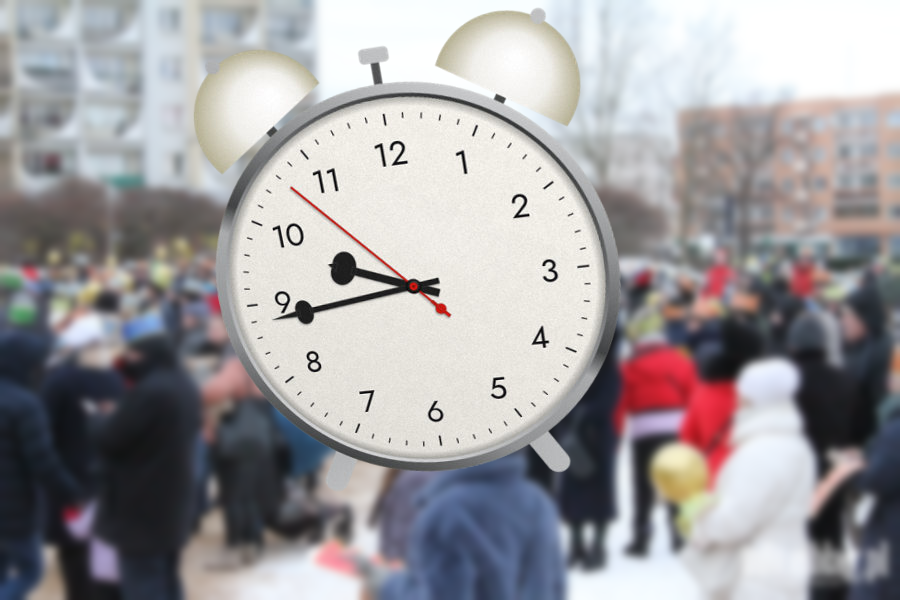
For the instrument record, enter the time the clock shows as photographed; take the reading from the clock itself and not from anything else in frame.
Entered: 9:43:53
